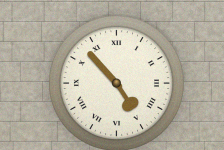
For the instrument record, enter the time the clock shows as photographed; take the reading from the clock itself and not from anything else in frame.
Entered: 4:53
